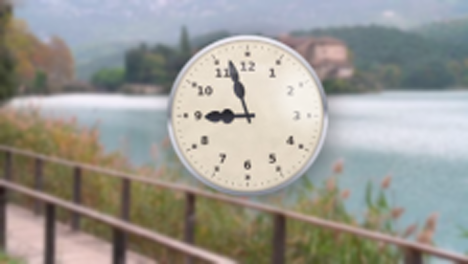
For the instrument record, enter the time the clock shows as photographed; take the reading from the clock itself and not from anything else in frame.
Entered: 8:57
